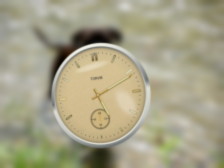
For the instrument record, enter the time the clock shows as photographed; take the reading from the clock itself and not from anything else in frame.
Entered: 5:11
